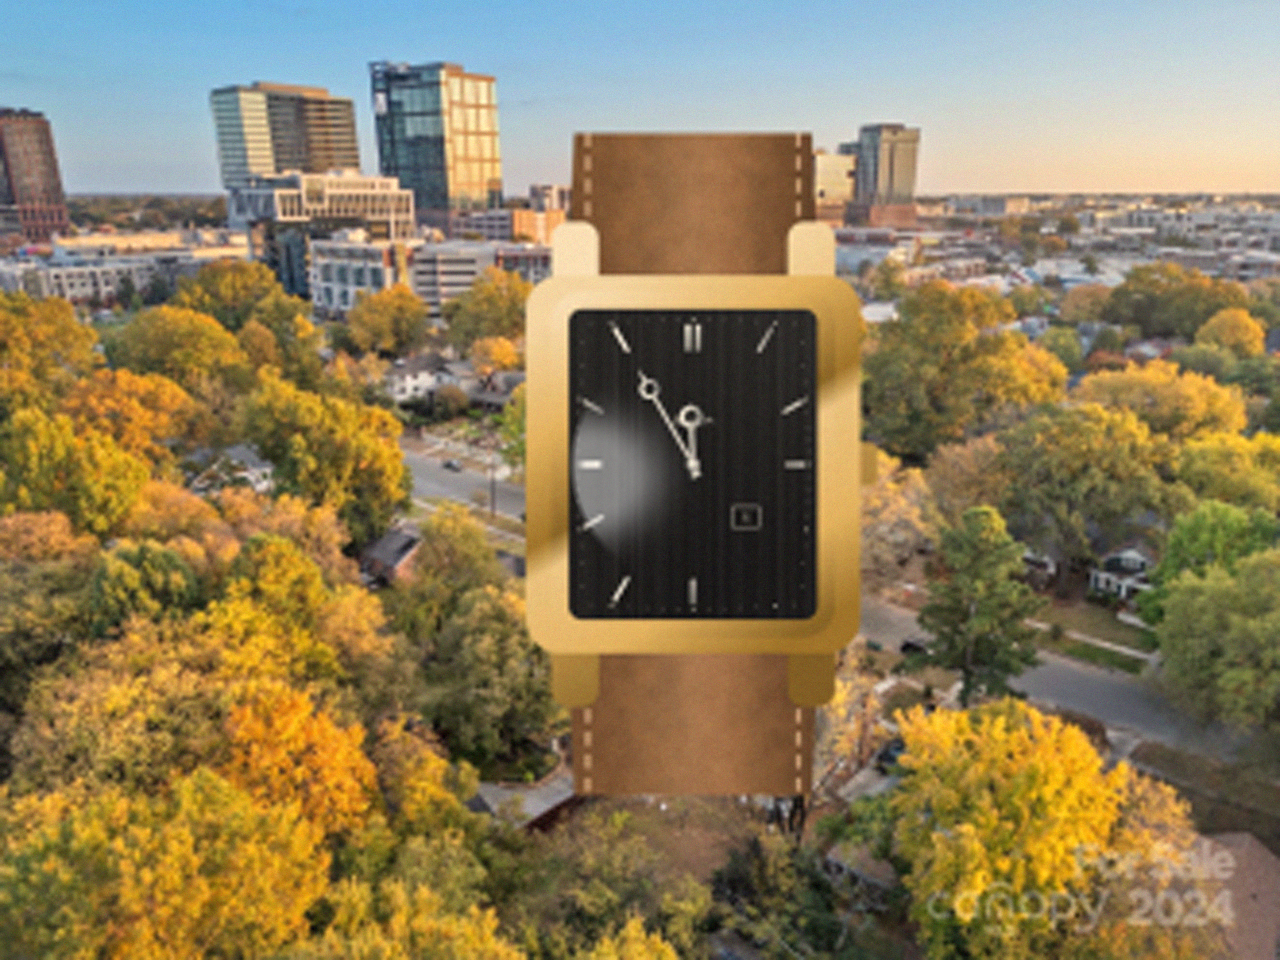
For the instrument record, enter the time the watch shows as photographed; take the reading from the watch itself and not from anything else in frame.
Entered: 11:55
